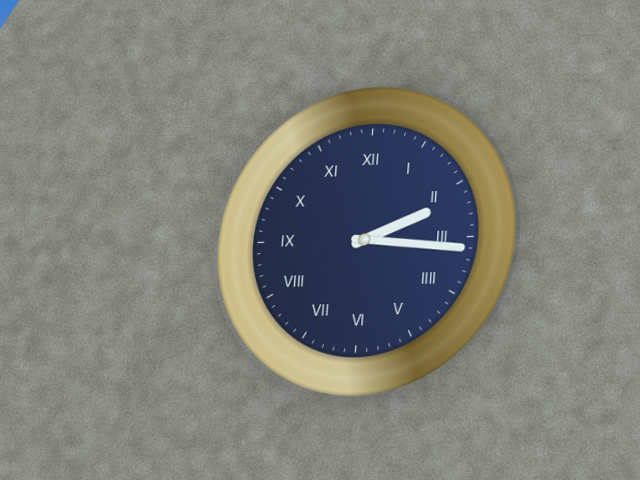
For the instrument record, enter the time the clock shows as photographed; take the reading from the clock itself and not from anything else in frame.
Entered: 2:16
